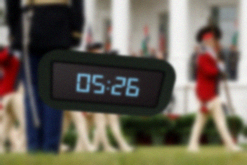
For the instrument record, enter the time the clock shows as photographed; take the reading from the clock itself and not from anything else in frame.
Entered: 5:26
